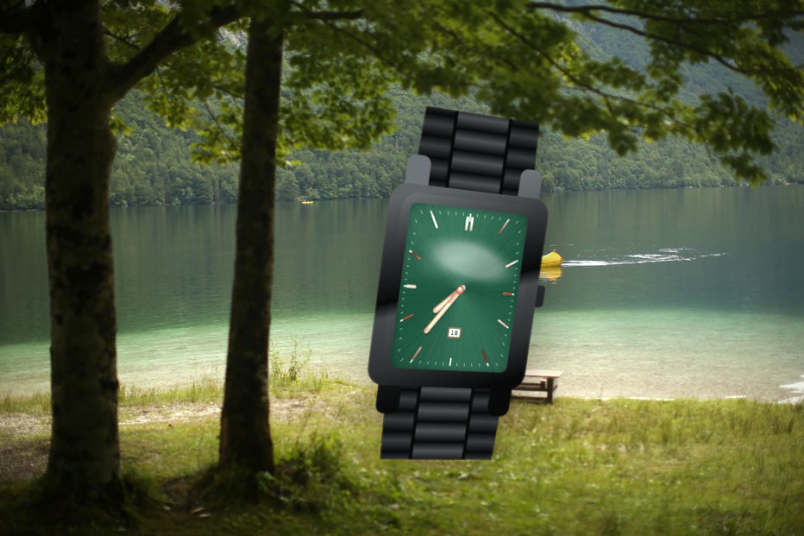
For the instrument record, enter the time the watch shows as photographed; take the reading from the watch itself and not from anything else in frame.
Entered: 7:36
